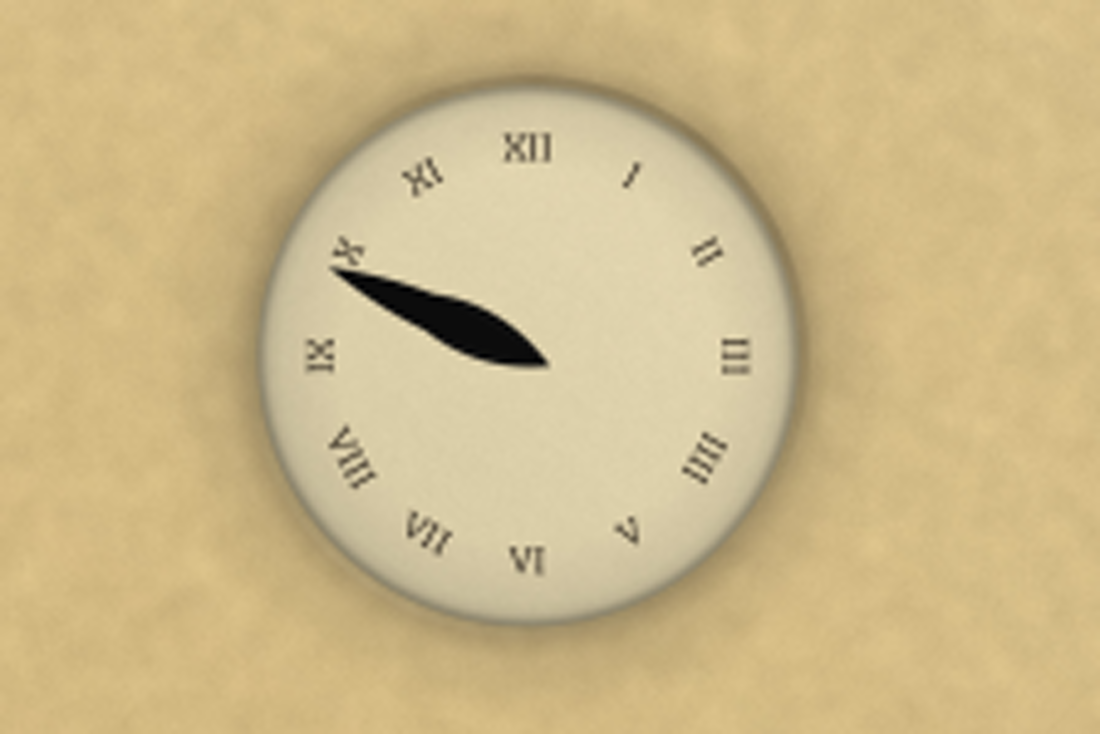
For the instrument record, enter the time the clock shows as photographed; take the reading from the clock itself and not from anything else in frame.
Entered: 9:49
